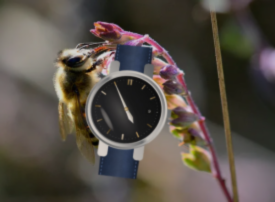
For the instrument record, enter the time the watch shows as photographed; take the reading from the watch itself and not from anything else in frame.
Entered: 4:55
